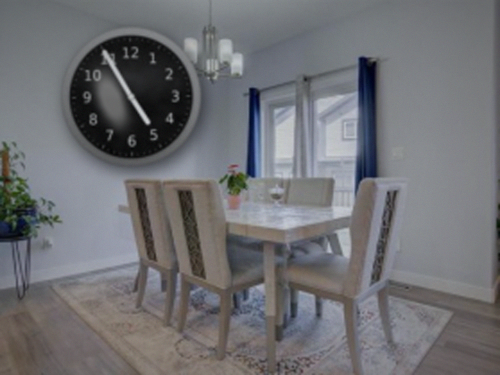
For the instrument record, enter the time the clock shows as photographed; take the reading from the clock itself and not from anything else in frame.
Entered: 4:55
